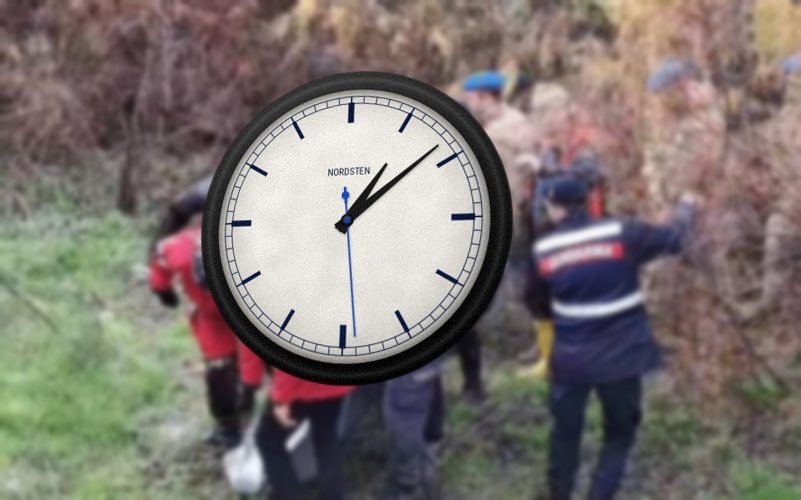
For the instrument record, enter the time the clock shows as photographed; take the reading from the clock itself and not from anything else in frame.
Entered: 1:08:29
